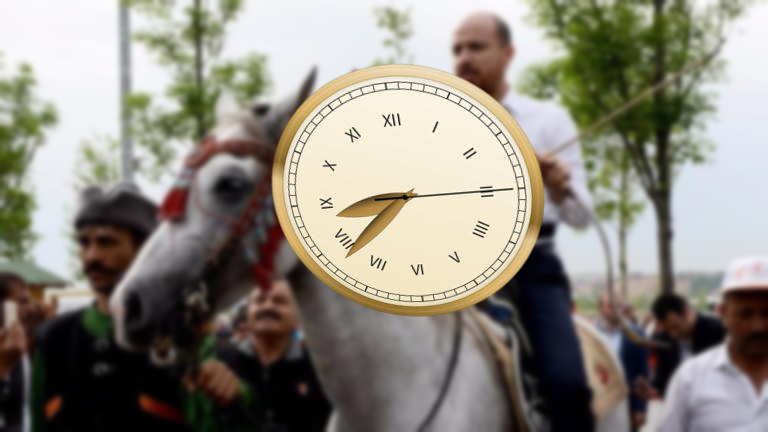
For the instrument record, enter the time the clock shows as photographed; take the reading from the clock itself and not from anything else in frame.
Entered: 8:38:15
